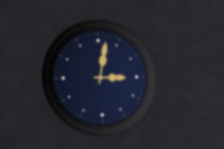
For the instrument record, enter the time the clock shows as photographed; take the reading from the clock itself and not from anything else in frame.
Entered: 3:02
